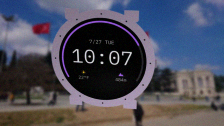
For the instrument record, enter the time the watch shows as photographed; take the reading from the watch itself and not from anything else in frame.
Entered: 10:07
